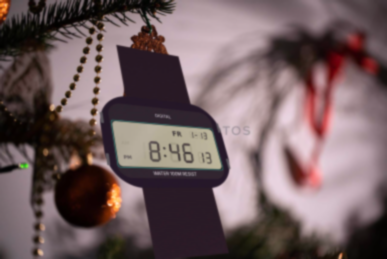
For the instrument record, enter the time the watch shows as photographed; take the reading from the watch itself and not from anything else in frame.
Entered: 8:46:13
